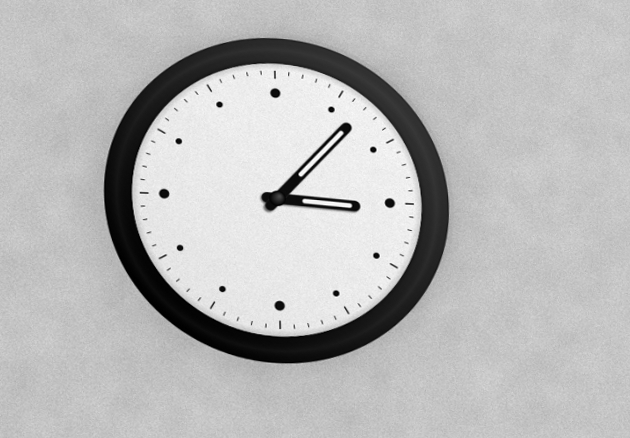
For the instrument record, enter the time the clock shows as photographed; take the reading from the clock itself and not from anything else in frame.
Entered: 3:07
